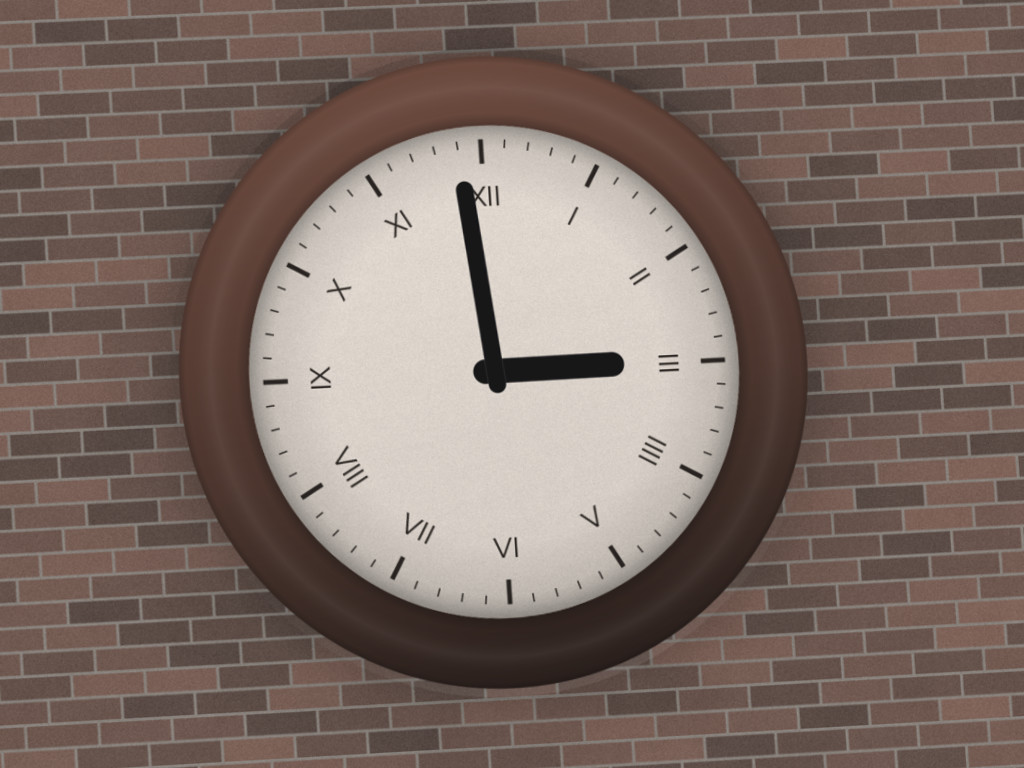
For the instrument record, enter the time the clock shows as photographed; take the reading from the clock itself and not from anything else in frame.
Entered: 2:59
